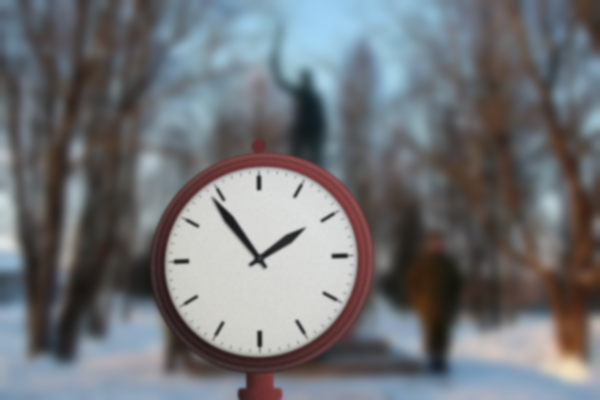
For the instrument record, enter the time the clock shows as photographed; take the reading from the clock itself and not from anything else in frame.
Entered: 1:54
